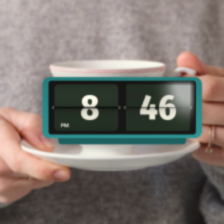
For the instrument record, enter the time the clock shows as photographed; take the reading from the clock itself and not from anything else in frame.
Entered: 8:46
